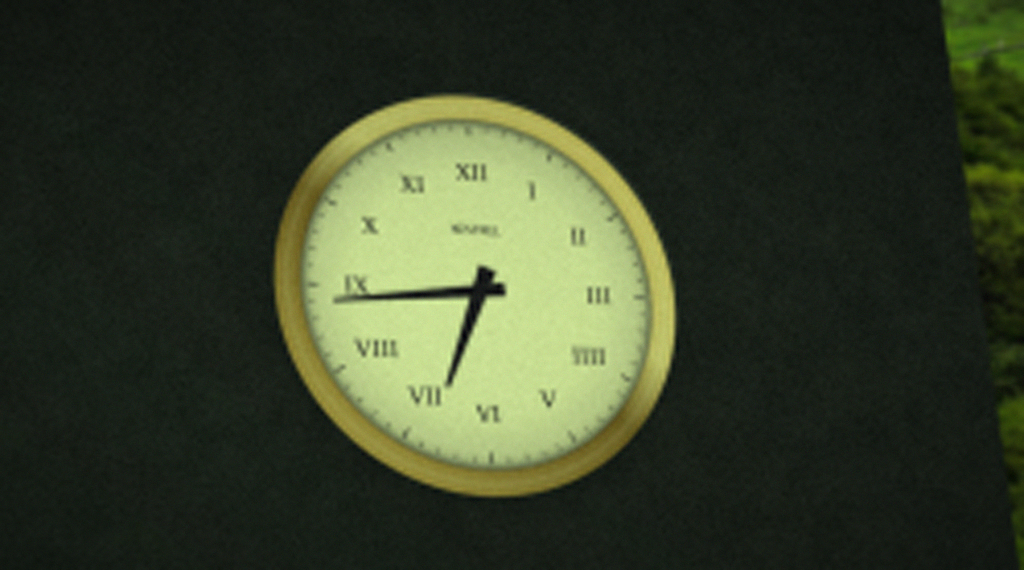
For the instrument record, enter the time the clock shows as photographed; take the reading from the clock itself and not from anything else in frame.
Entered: 6:44
